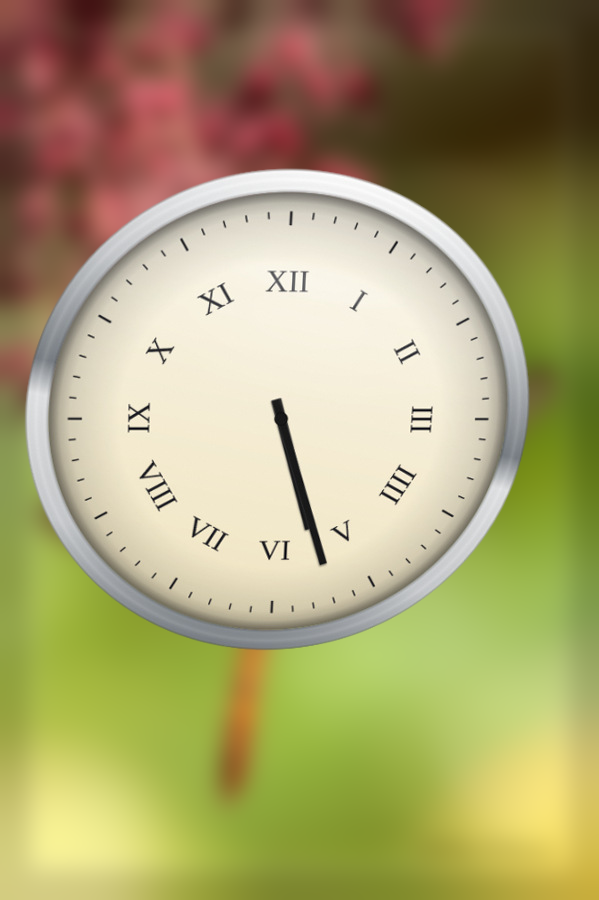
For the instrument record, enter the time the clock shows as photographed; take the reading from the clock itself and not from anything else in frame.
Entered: 5:27
